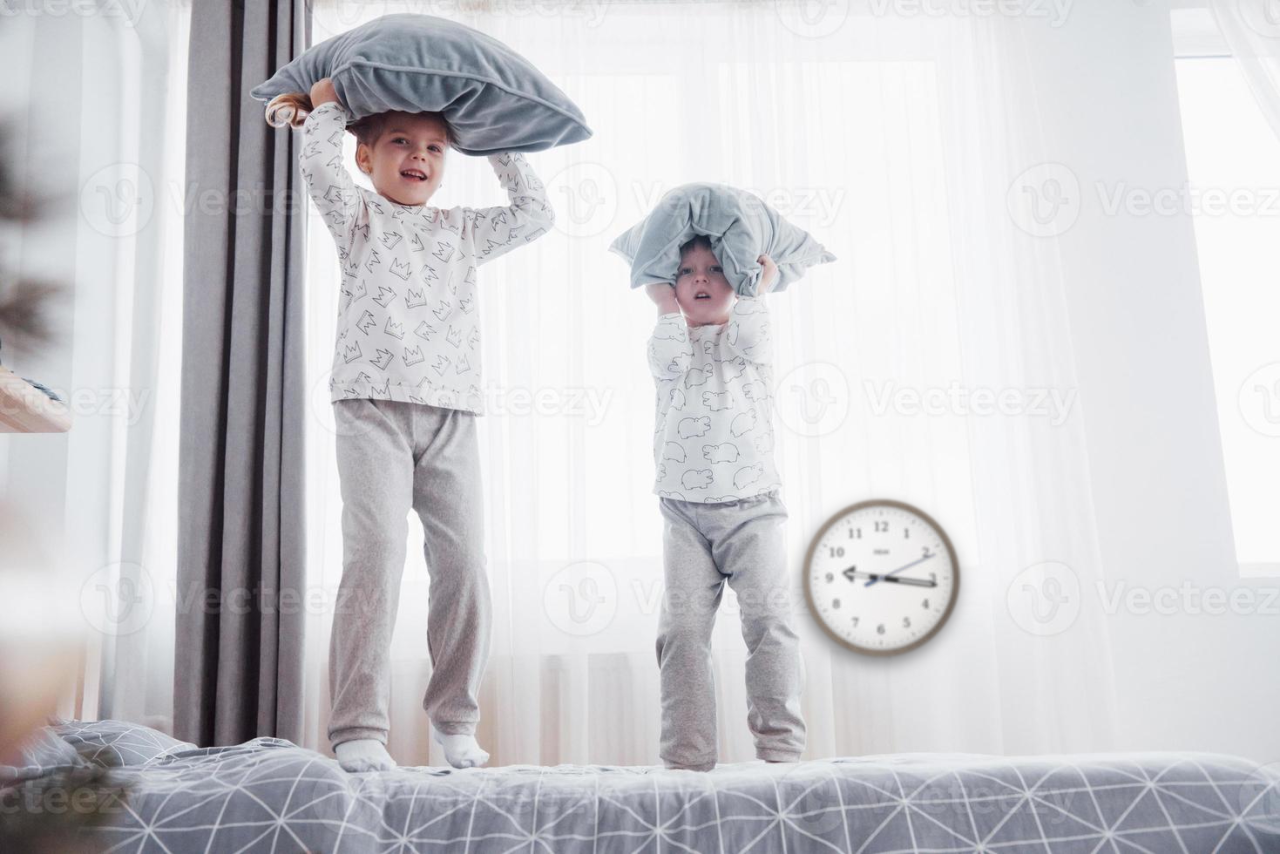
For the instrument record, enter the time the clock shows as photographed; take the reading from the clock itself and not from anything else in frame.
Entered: 9:16:11
